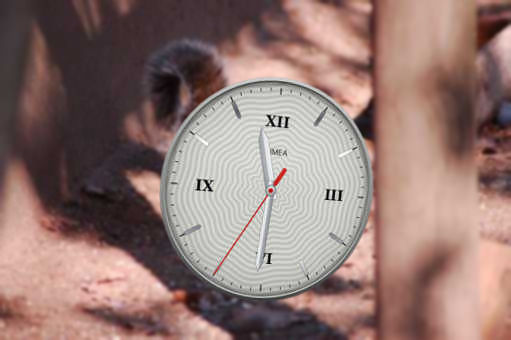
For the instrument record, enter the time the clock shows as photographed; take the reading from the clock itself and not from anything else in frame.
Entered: 11:30:35
